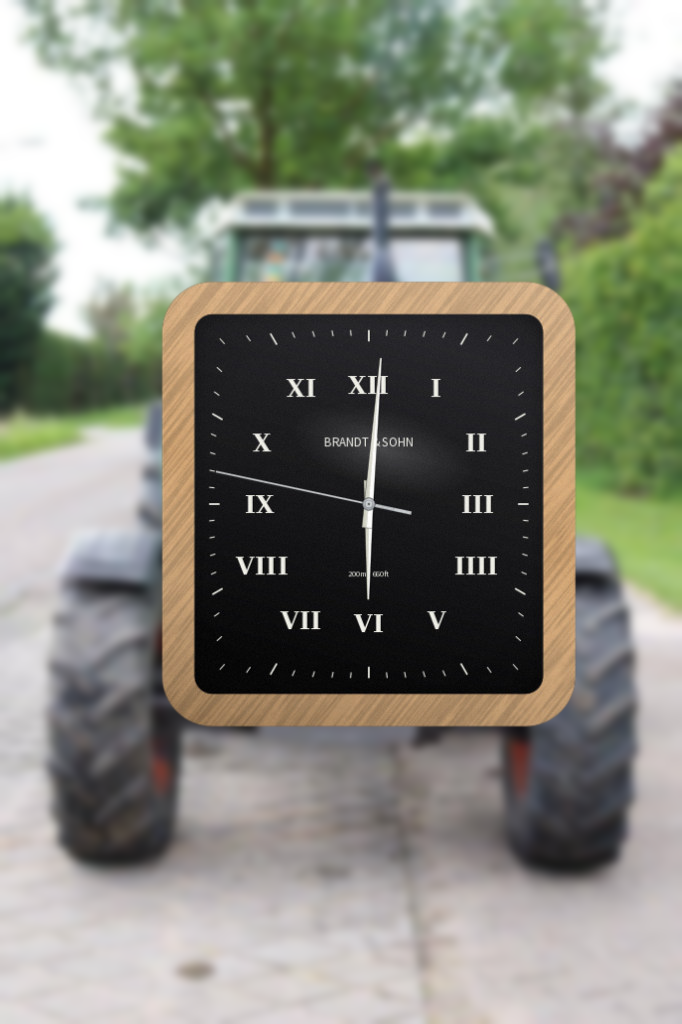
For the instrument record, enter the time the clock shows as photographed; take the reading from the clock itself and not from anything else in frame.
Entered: 6:00:47
